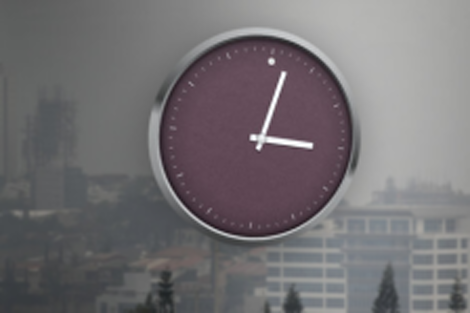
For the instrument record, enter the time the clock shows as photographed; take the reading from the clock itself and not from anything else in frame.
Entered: 3:02
